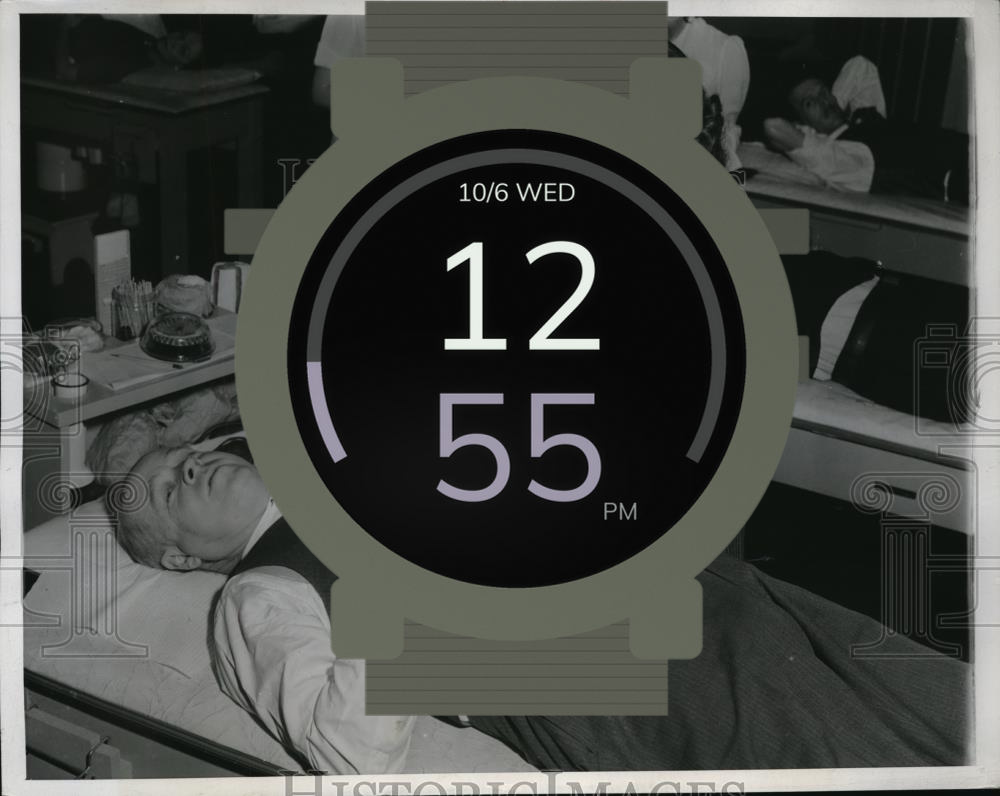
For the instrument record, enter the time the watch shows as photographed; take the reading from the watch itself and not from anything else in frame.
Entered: 12:55
